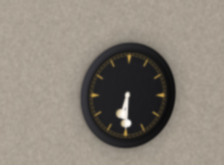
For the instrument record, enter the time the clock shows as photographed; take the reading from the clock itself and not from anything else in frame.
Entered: 6:30
